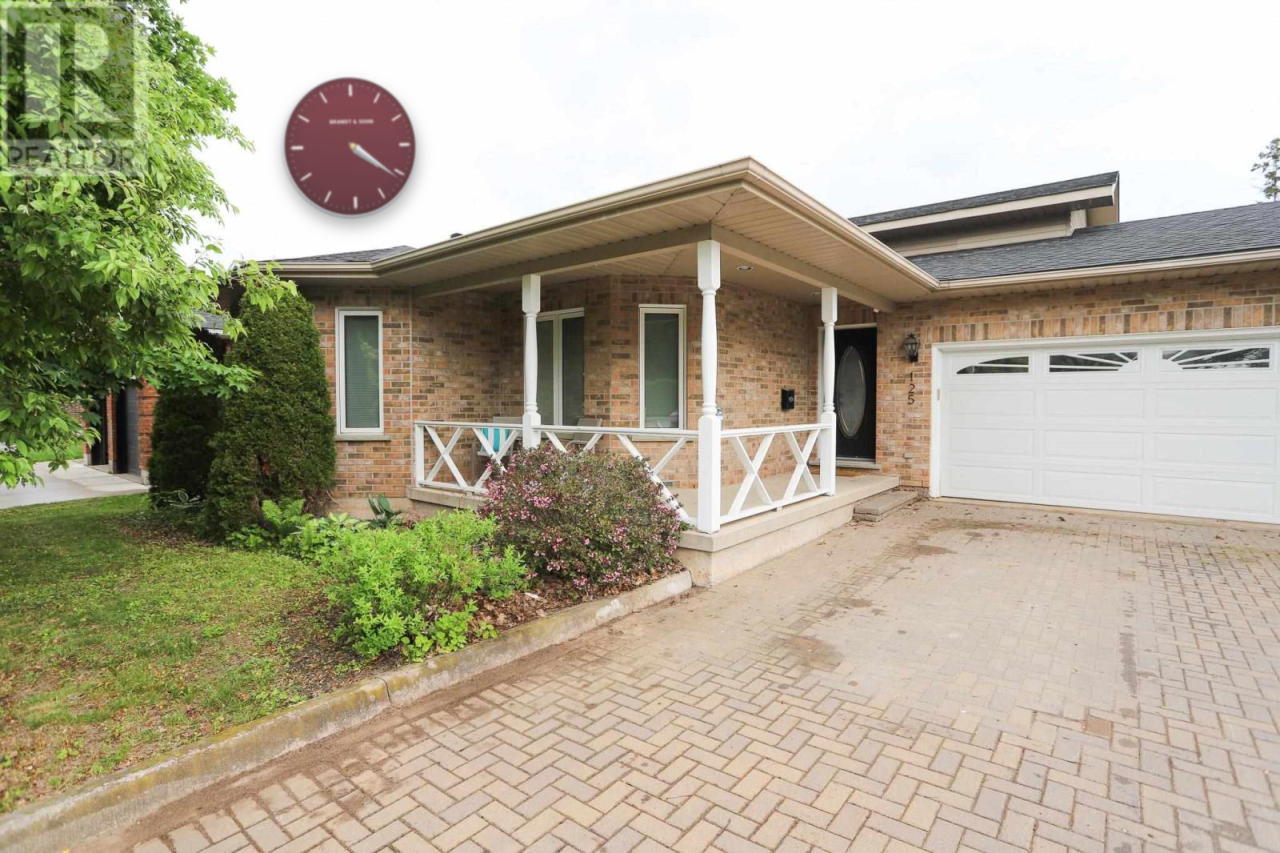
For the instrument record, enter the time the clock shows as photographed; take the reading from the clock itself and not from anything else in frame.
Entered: 4:21
